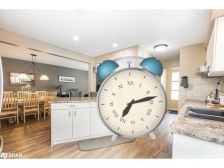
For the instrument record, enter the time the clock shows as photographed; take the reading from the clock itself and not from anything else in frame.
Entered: 7:13
